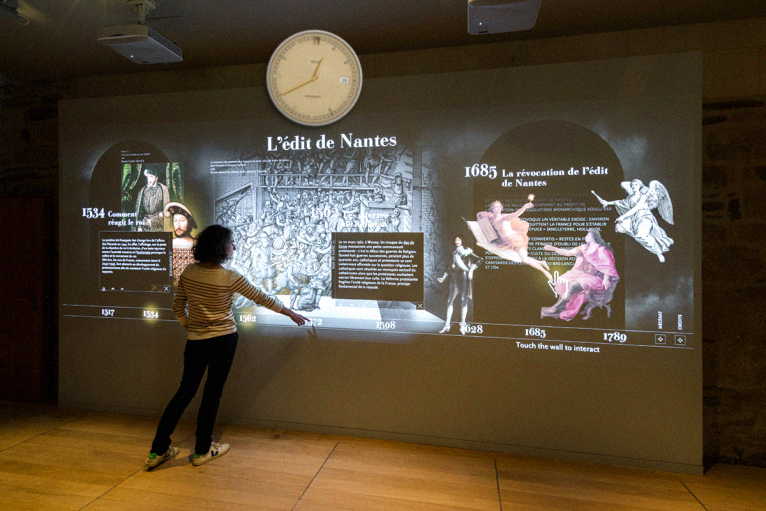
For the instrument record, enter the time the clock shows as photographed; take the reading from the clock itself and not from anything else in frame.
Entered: 12:40
